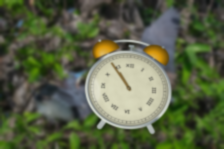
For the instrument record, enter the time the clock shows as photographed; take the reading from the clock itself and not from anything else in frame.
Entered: 10:54
